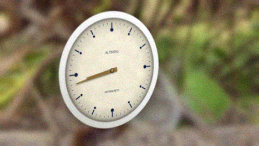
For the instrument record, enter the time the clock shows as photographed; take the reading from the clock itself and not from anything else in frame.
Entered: 8:43
